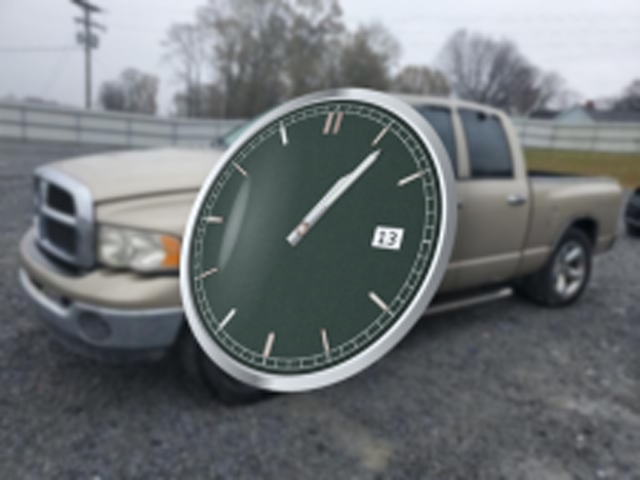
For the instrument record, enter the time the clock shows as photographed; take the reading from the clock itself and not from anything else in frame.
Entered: 1:06
